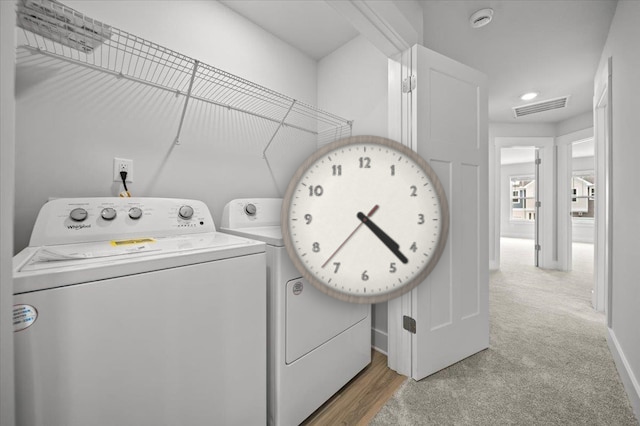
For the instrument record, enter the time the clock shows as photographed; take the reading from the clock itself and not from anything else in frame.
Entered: 4:22:37
